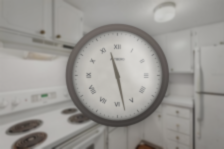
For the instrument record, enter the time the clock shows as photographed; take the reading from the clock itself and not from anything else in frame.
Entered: 11:28
